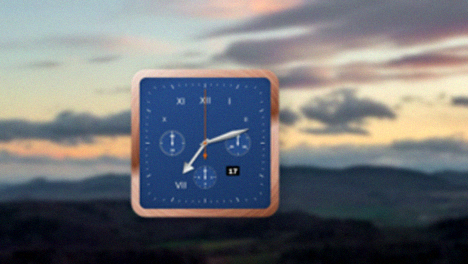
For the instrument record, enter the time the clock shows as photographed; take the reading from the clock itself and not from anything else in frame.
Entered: 7:12
